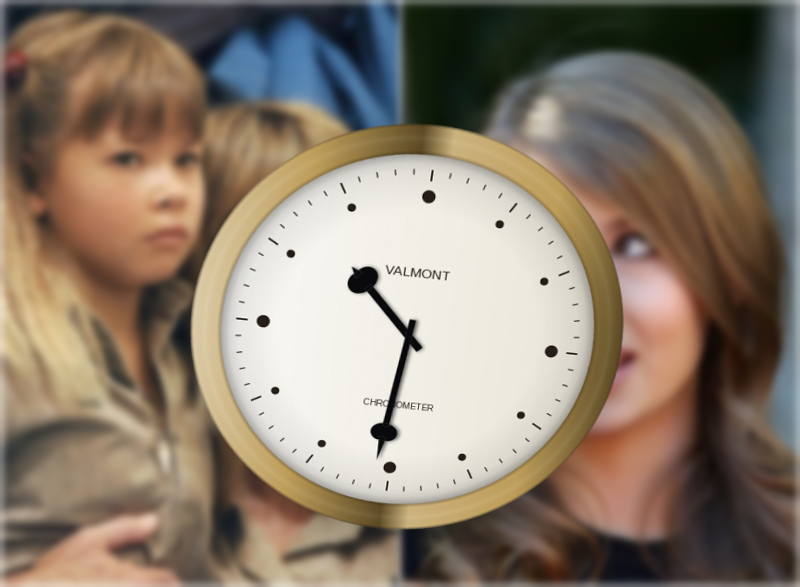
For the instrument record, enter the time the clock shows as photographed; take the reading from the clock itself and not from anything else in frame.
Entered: 10:31
